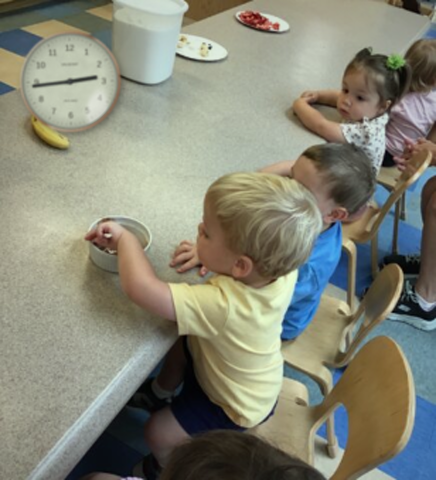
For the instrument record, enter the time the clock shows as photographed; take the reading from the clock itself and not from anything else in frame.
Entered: 2:44
